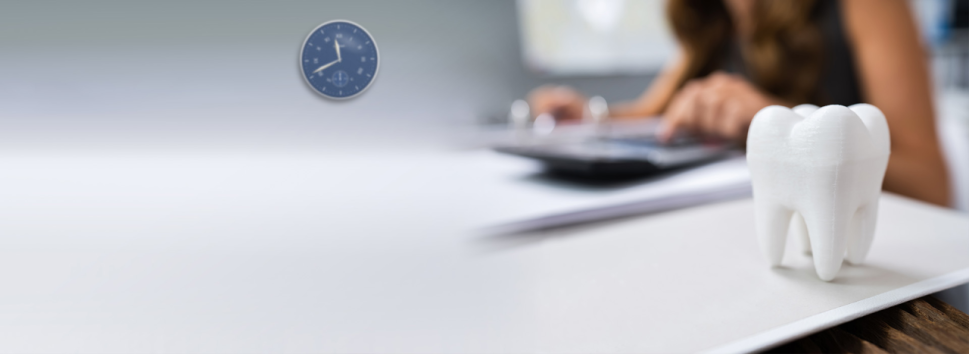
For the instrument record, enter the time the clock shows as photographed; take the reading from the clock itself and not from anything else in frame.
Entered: 11:41
